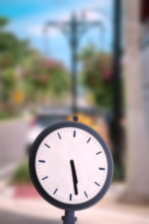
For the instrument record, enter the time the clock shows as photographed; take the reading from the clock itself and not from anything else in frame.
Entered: 5:28
